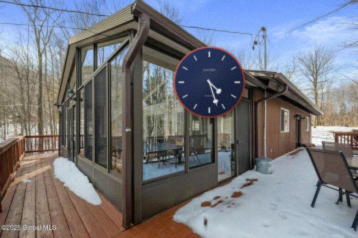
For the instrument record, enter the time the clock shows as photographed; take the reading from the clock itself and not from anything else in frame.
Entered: 4:27
